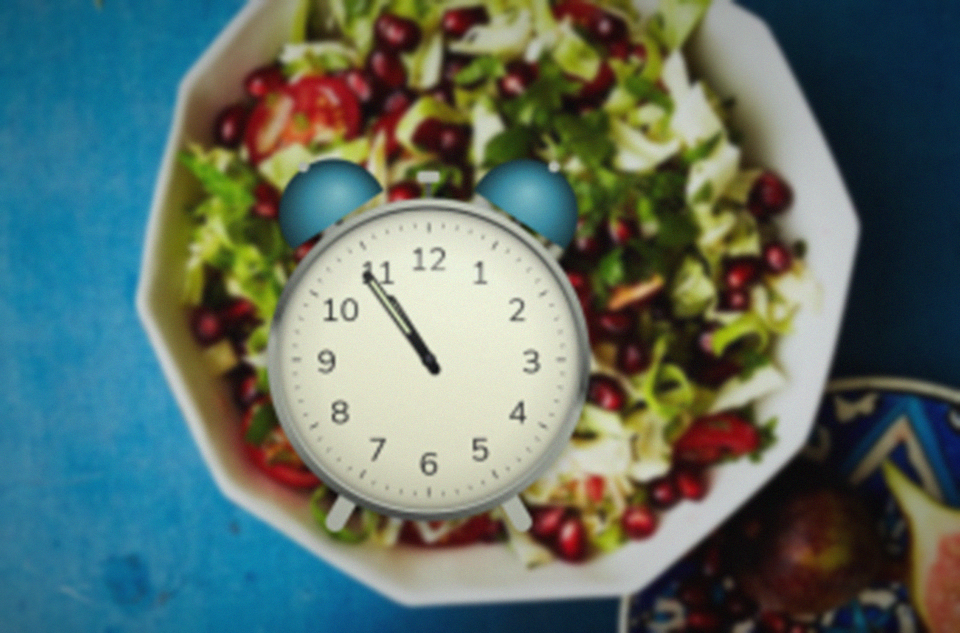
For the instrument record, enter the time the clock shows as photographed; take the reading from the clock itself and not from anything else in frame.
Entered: 10:54
